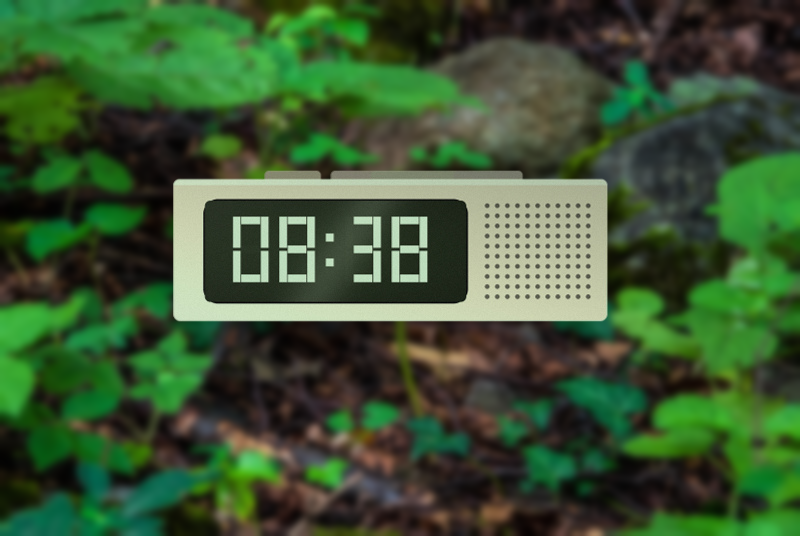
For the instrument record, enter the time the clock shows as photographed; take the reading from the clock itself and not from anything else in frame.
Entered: 8:38
